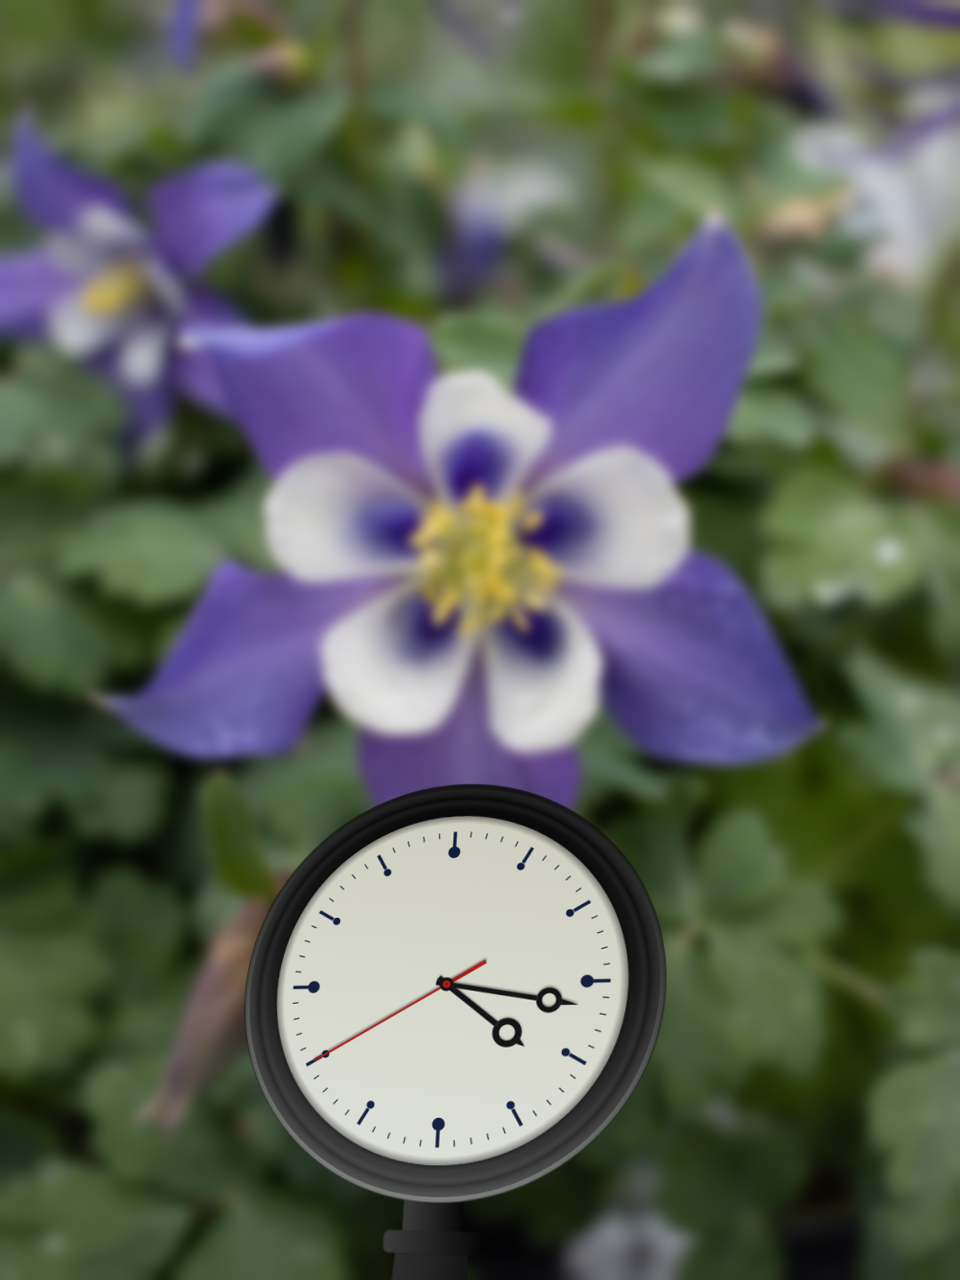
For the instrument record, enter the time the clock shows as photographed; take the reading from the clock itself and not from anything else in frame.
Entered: 4:16:40
